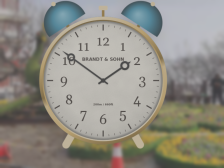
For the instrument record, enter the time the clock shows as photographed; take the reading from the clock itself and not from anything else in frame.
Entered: 1:51
